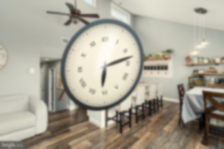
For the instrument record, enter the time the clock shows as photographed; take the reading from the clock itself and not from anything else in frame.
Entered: 6:13
